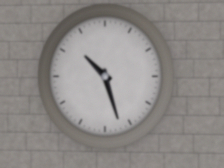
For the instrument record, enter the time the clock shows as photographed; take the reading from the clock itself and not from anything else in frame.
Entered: 10:27
